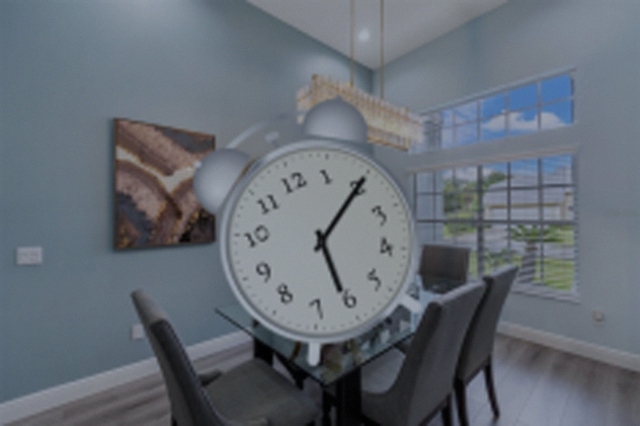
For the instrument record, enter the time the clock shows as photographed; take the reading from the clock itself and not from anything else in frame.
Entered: 6:10
